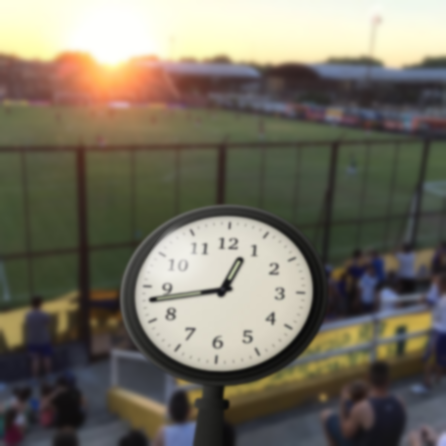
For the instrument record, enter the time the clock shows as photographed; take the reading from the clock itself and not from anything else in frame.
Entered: 12:43
